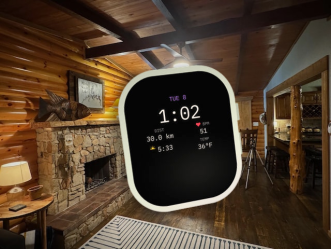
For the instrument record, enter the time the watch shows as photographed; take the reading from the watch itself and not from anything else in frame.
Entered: 1:02
